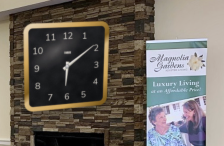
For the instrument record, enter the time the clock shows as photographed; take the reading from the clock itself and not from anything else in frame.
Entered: 6:09
